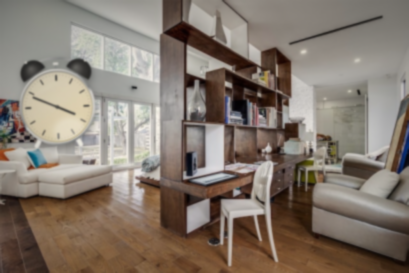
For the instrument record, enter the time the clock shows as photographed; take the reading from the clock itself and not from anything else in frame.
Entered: 3:49
